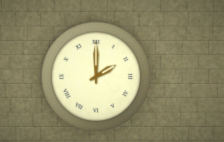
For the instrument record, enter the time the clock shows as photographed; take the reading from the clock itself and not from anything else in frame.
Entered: 2:00
